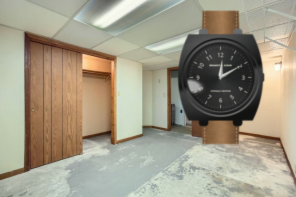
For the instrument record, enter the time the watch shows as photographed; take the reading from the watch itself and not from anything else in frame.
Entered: 12:10
